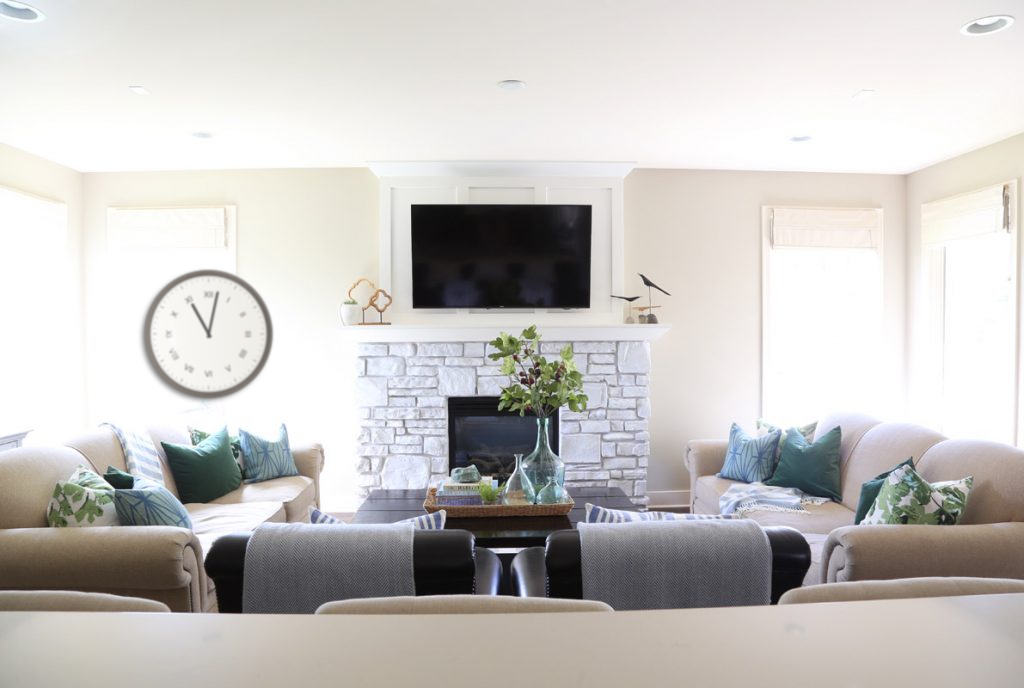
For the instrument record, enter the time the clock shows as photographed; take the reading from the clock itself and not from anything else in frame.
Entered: 11:02
